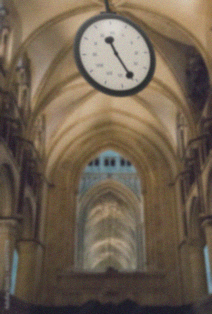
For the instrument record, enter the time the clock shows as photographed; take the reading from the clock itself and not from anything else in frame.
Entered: 11:26
